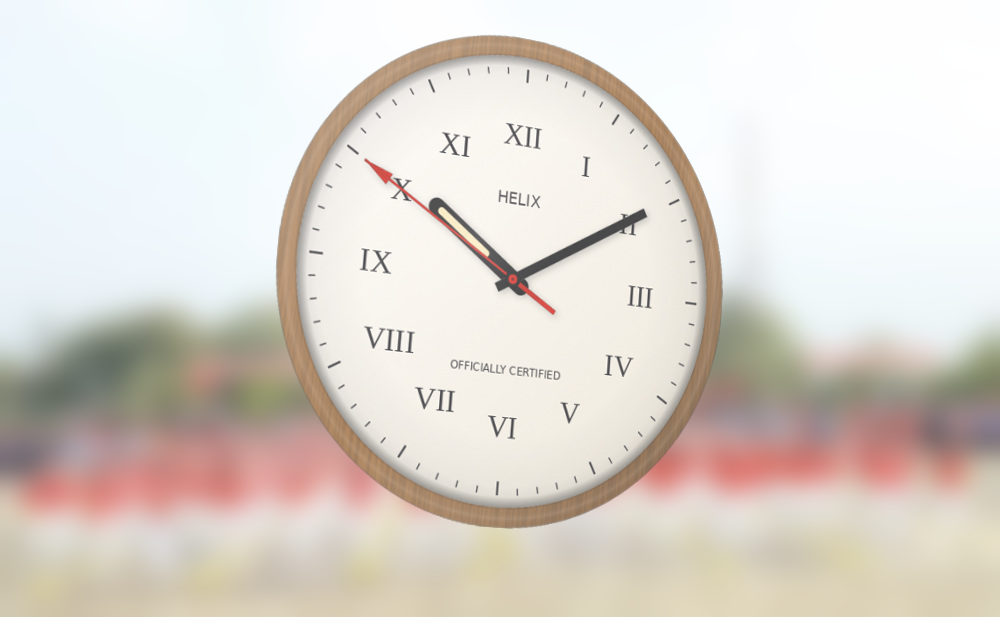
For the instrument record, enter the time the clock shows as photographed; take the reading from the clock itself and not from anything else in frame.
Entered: 10:09:50
